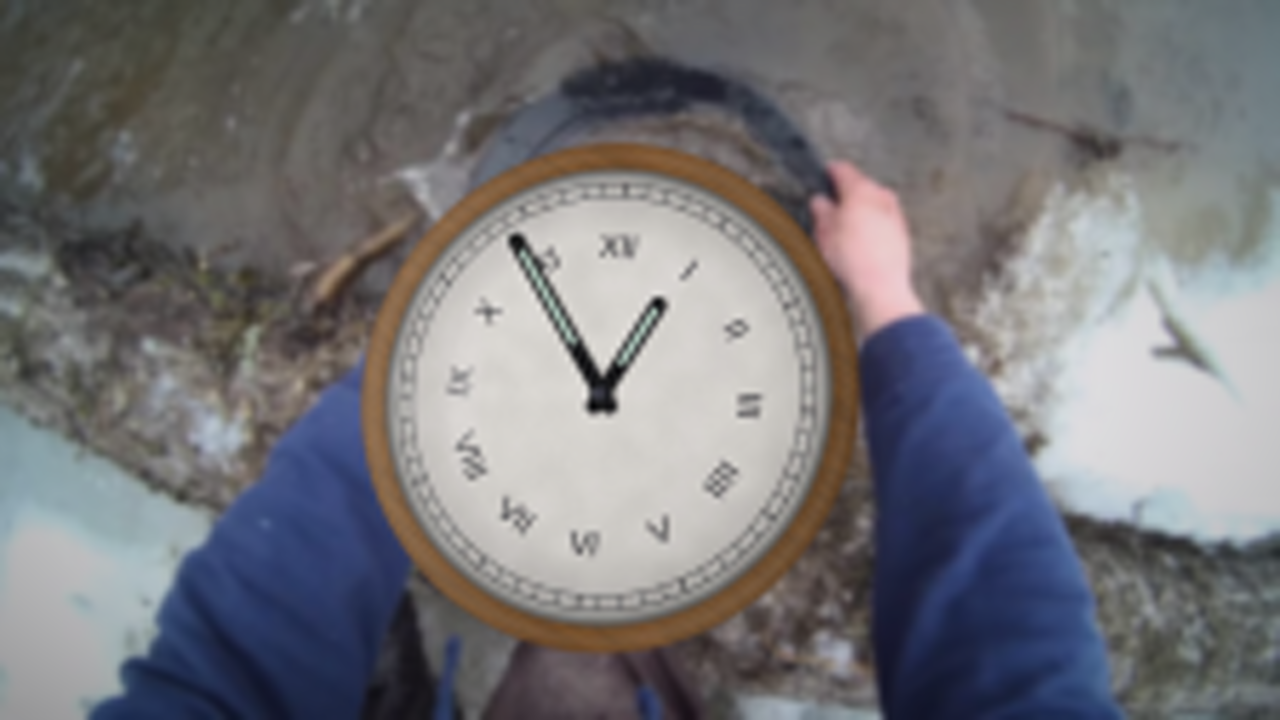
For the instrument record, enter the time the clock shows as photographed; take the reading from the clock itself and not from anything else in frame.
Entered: 12:54
